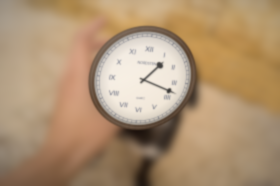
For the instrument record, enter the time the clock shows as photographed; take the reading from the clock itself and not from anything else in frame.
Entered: 1:18
